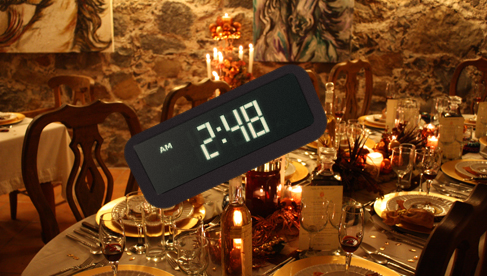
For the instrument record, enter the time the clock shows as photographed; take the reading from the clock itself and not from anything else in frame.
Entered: 2:48
